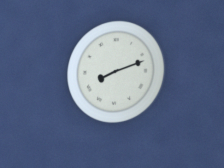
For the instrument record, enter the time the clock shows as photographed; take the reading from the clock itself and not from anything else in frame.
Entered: 8:12
